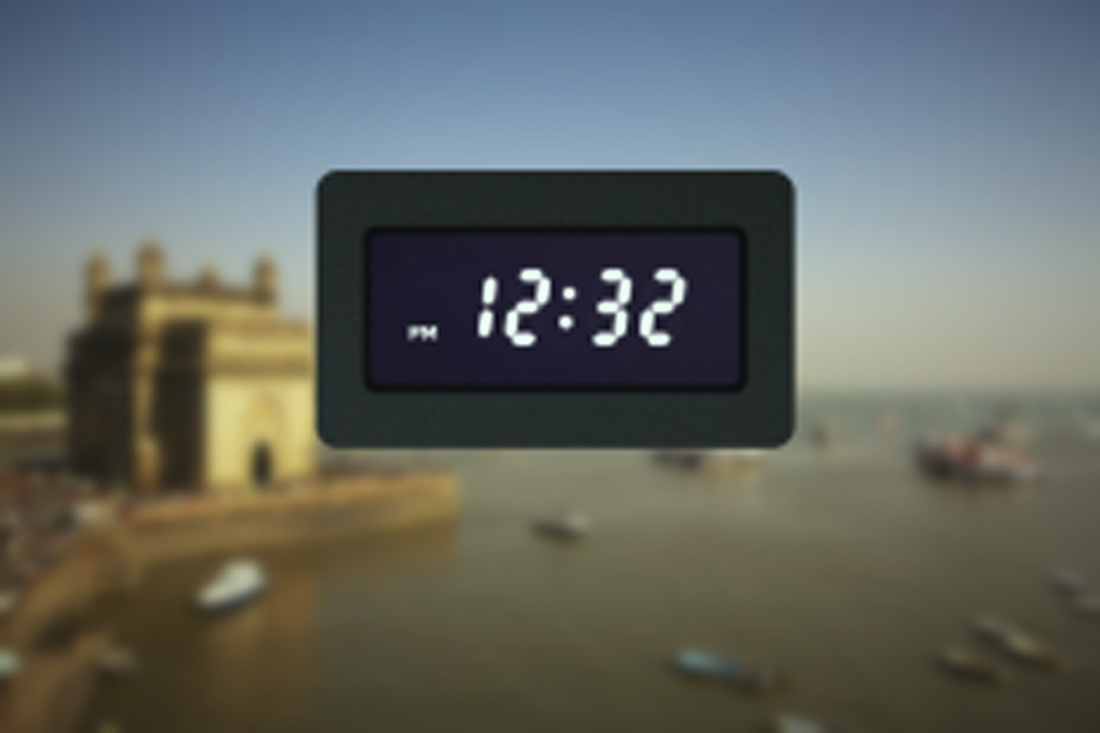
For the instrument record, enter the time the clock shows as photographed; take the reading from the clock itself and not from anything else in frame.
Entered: 12:32
